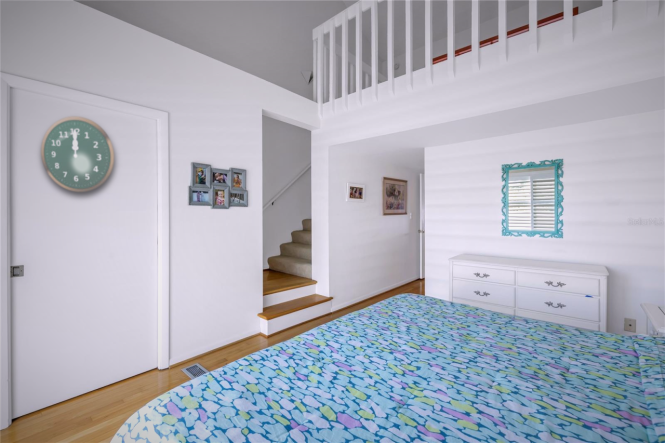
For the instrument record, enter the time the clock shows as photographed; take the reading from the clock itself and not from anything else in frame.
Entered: 12:00
